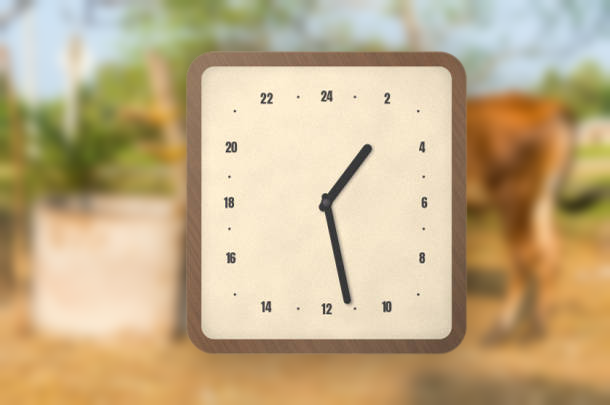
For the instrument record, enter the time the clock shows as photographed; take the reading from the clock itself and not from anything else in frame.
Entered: 2:28
